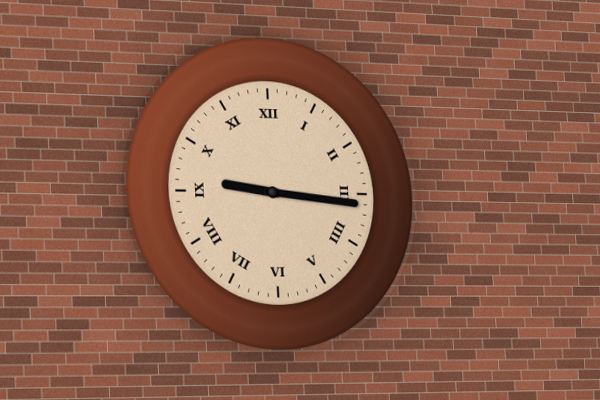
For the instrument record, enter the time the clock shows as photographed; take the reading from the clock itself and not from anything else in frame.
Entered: 9:16
